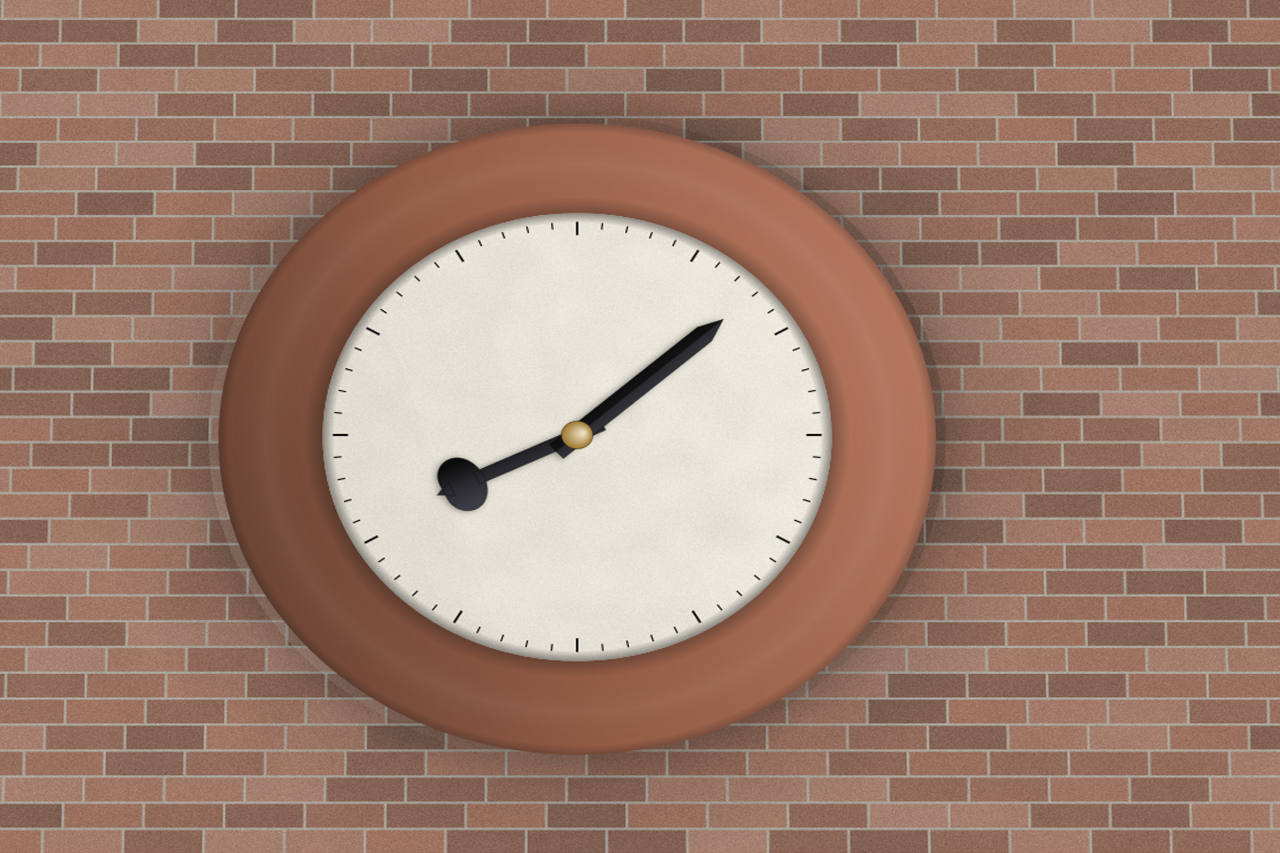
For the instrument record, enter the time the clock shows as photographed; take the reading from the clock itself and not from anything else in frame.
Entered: 8:08
